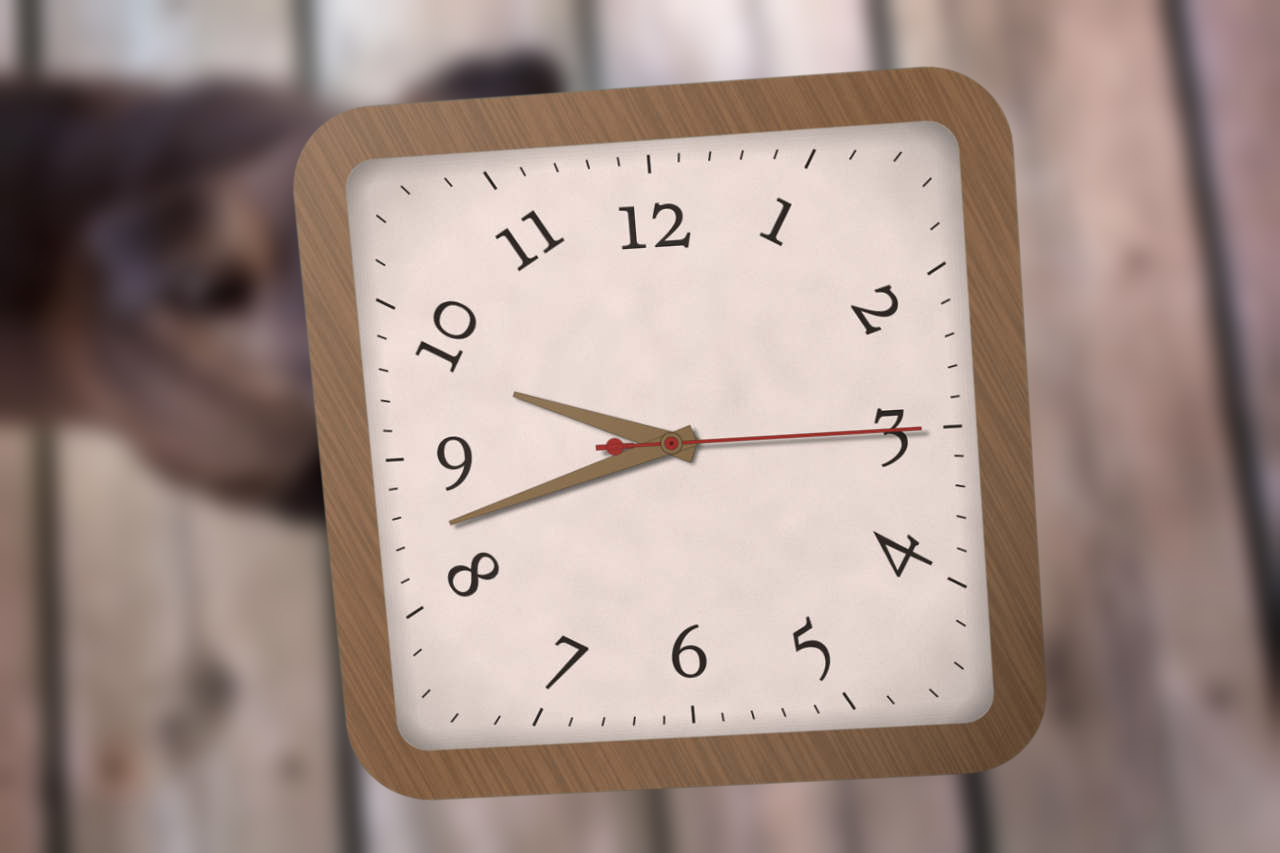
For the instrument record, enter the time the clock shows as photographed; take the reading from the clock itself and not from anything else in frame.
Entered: 9:42:15
